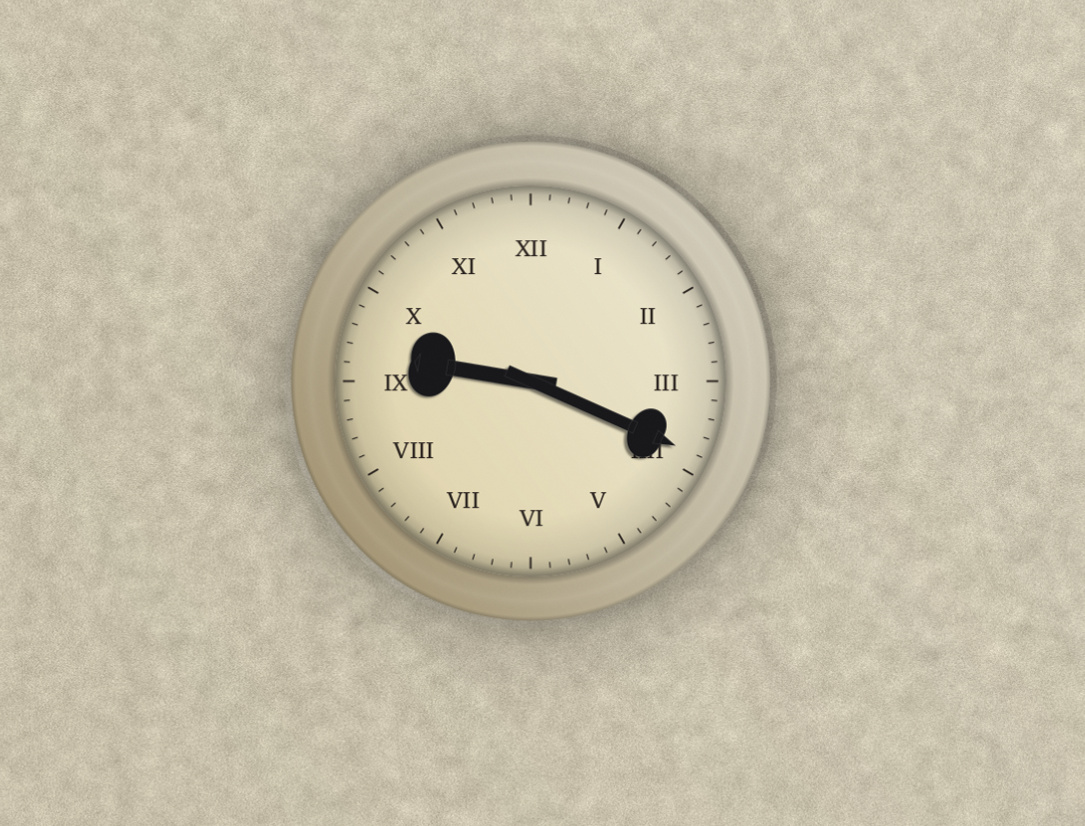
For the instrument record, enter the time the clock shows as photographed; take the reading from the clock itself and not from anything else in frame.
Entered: 9:19
